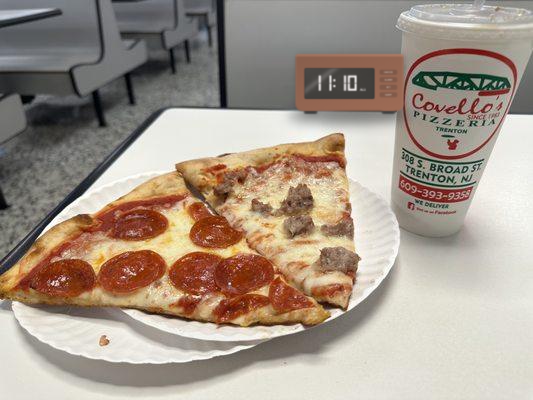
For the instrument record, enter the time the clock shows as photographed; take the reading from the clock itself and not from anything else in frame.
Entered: 11:10
